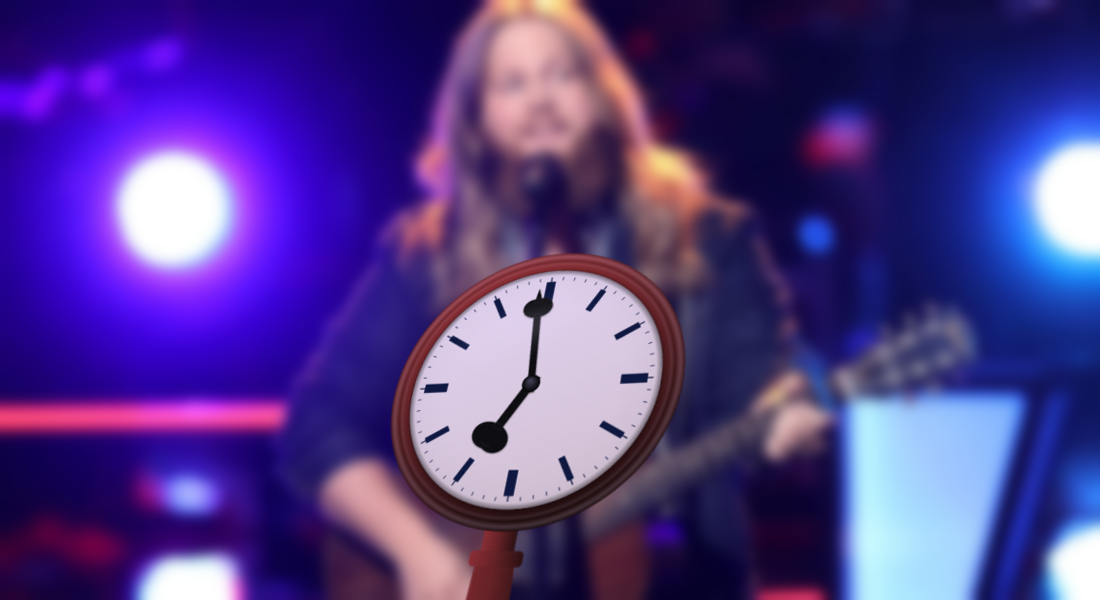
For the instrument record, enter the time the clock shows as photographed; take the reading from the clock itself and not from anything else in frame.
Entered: 6:59
